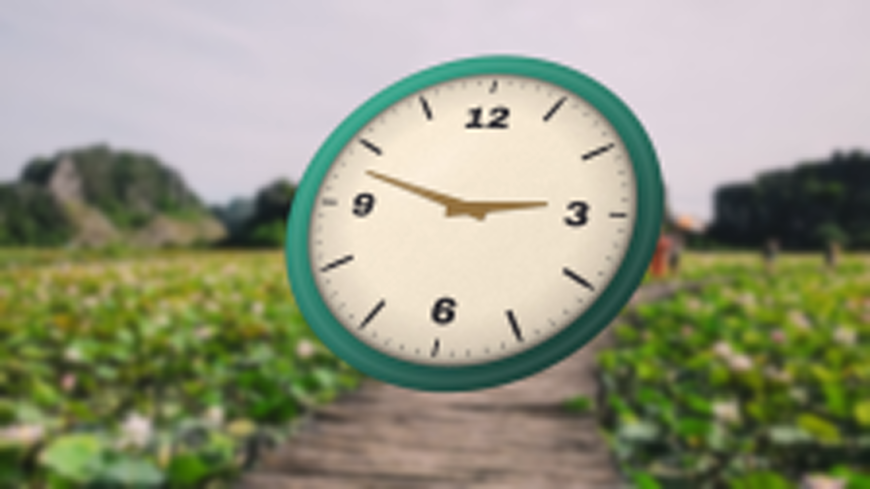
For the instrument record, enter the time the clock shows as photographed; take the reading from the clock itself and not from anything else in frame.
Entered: 2:48
